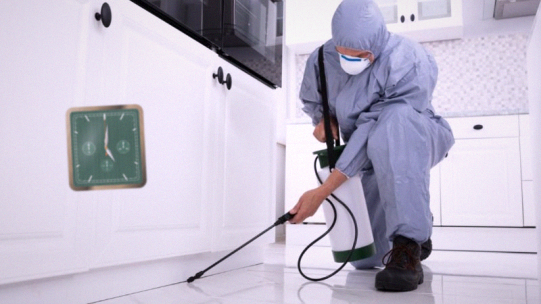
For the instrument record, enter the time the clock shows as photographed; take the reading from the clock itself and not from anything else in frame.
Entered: 5:01
